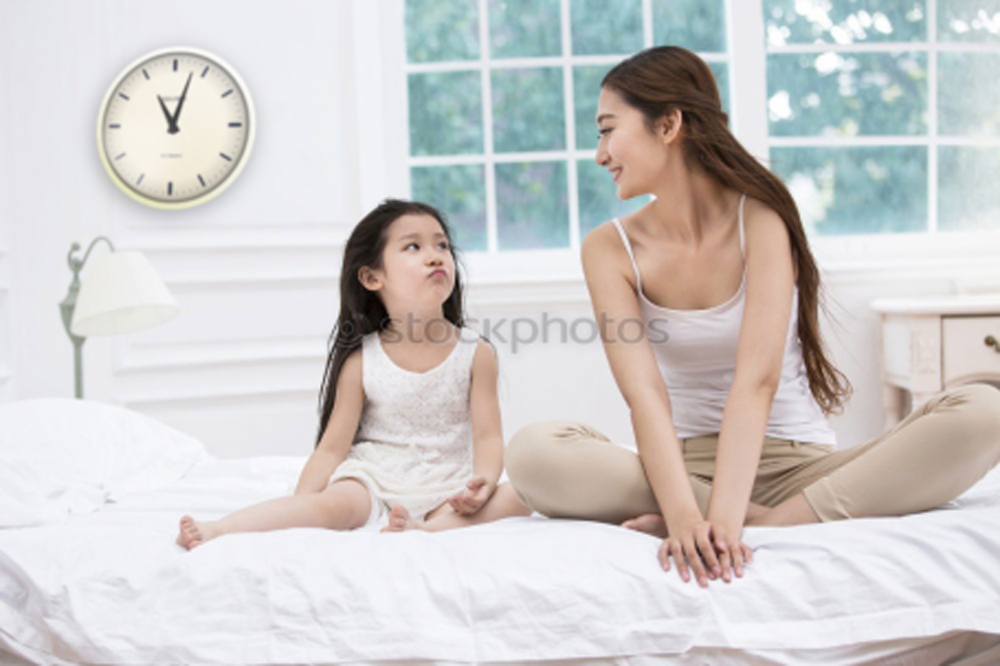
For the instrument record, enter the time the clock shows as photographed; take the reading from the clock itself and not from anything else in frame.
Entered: 11:03
